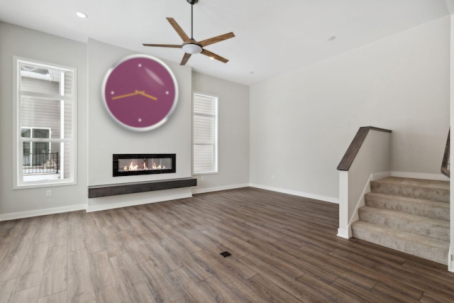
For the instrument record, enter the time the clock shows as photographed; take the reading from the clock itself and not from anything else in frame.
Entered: 3:43
